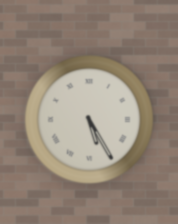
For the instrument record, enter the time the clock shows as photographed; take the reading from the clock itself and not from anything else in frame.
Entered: 5:25
